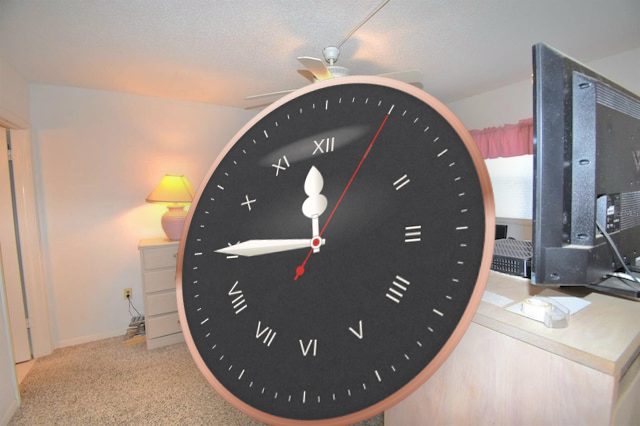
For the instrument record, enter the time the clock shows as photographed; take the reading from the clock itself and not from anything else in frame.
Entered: 11:45:05
